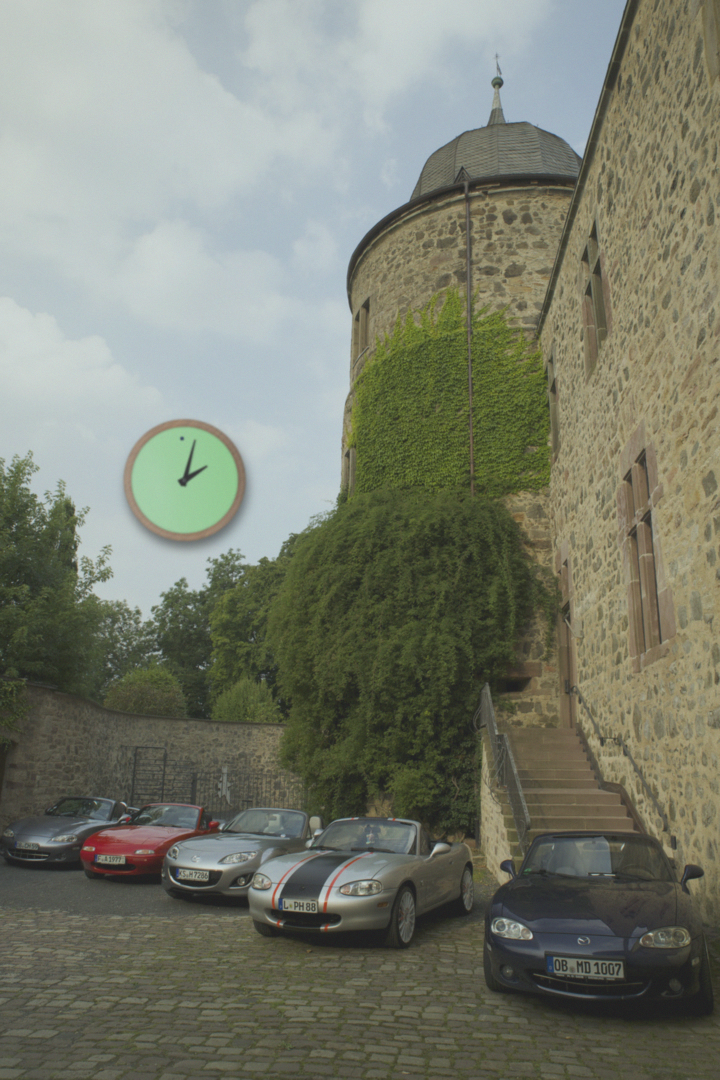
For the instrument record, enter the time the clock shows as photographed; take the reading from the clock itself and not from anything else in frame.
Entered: 2:03
